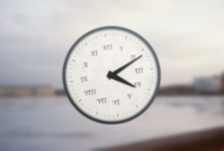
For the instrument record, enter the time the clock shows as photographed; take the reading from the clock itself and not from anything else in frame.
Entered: 4:11
